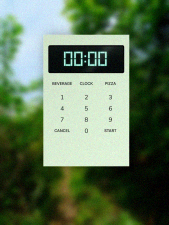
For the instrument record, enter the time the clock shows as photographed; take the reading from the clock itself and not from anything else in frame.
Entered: 0:00
